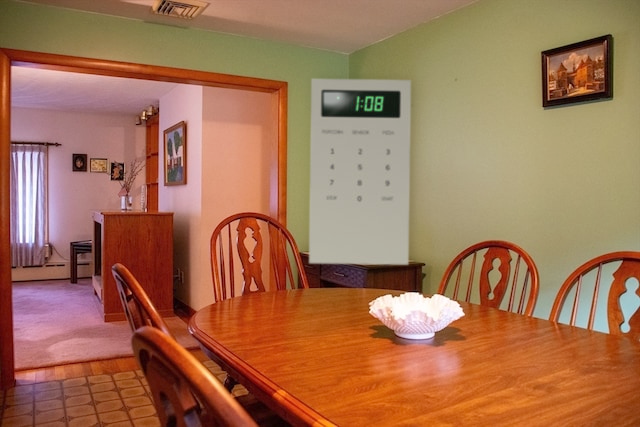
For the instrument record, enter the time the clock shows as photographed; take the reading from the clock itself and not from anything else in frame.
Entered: 1:08
